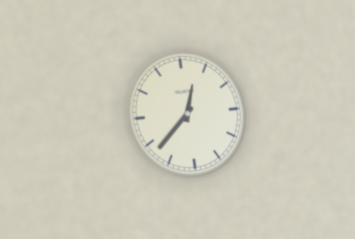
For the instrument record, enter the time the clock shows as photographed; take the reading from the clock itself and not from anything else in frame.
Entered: 12:38
